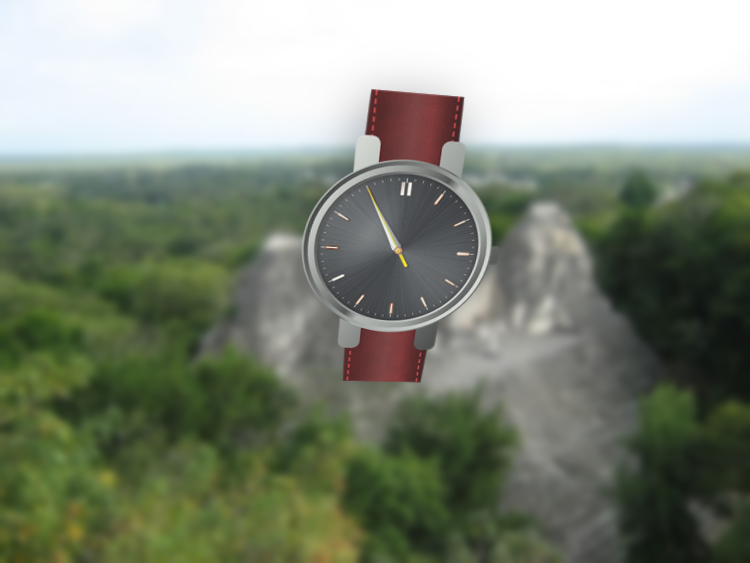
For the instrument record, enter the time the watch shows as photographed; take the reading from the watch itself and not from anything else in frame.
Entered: 10:54:55
